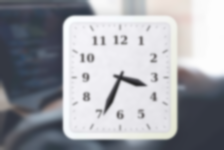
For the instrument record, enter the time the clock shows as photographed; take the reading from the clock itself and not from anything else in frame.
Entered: 3:34
